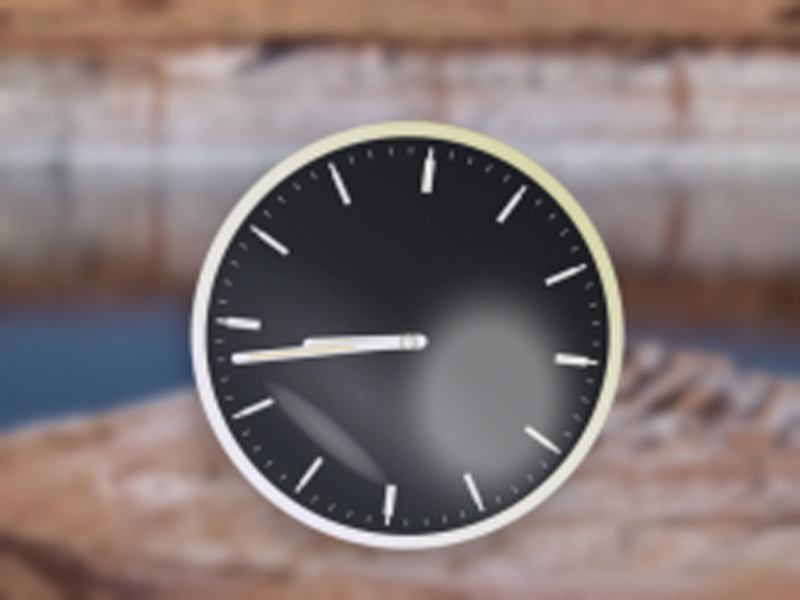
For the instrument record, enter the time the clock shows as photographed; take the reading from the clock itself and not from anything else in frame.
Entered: 8:43
